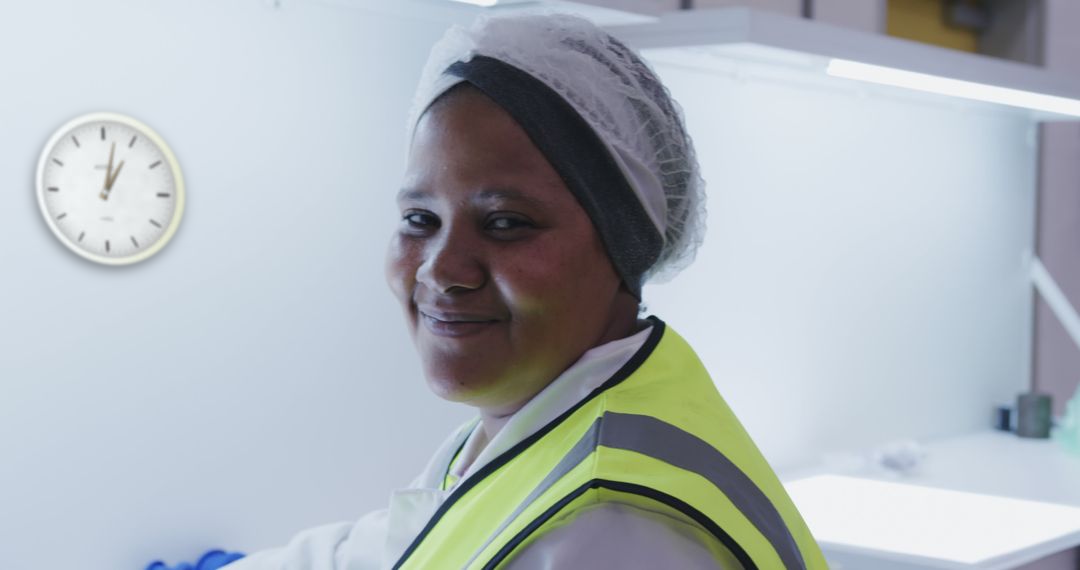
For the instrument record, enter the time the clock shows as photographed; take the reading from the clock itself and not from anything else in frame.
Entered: 1:02
